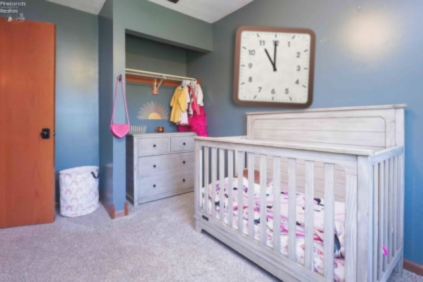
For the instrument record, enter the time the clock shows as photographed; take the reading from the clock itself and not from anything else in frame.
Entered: 11:00
